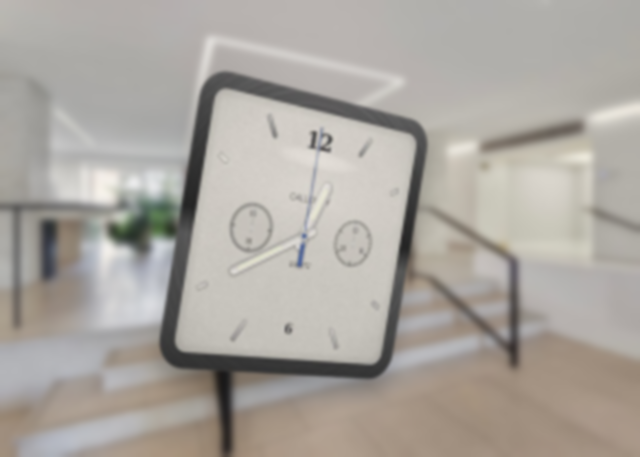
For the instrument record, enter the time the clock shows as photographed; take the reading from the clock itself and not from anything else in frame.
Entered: 12:40
